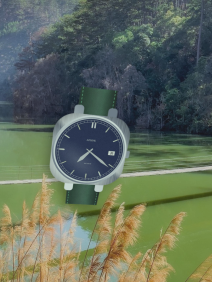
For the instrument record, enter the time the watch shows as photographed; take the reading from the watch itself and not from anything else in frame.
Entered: 7:21
